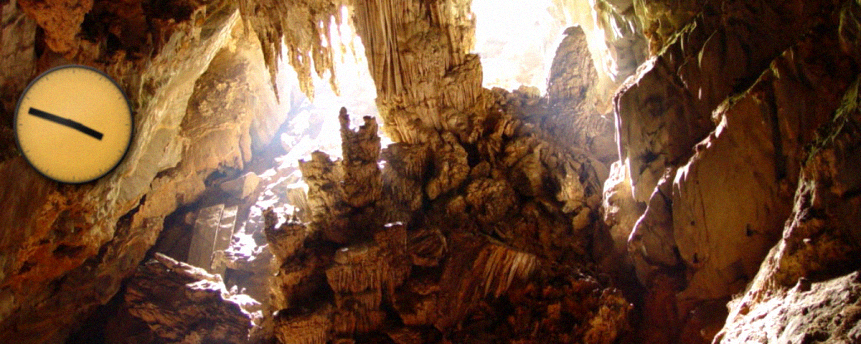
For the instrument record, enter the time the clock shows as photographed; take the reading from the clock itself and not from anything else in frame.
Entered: 3:48
